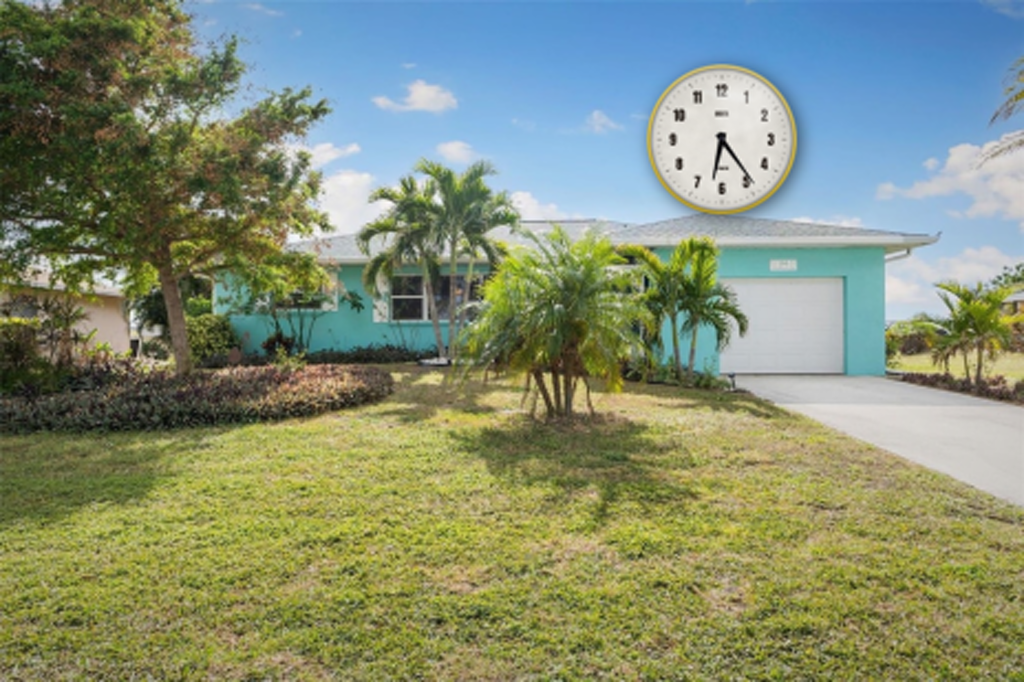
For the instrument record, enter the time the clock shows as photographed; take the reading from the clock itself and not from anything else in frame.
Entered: 6:24
